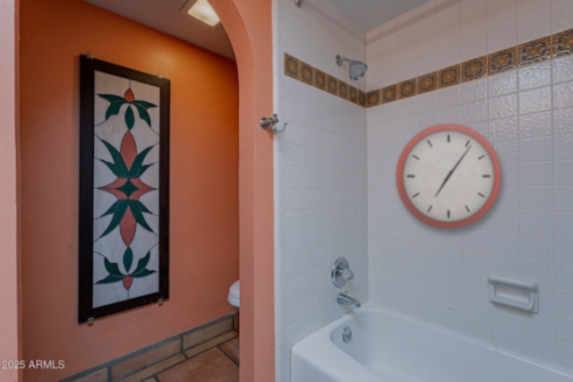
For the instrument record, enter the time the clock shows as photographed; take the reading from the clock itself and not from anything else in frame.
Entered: 7:06
